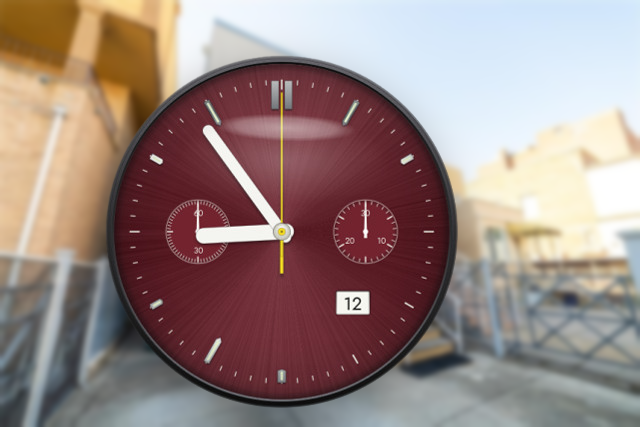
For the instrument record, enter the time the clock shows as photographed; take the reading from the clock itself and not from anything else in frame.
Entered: 8:54
